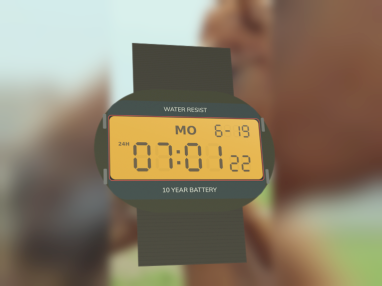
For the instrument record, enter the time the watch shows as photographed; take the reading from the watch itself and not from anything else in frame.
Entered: 7:01:22
